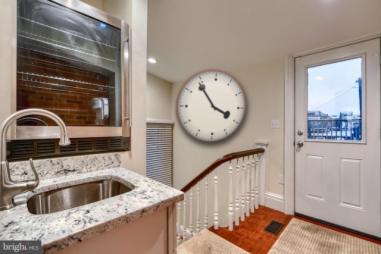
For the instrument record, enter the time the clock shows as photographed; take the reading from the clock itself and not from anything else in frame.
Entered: 3:54
